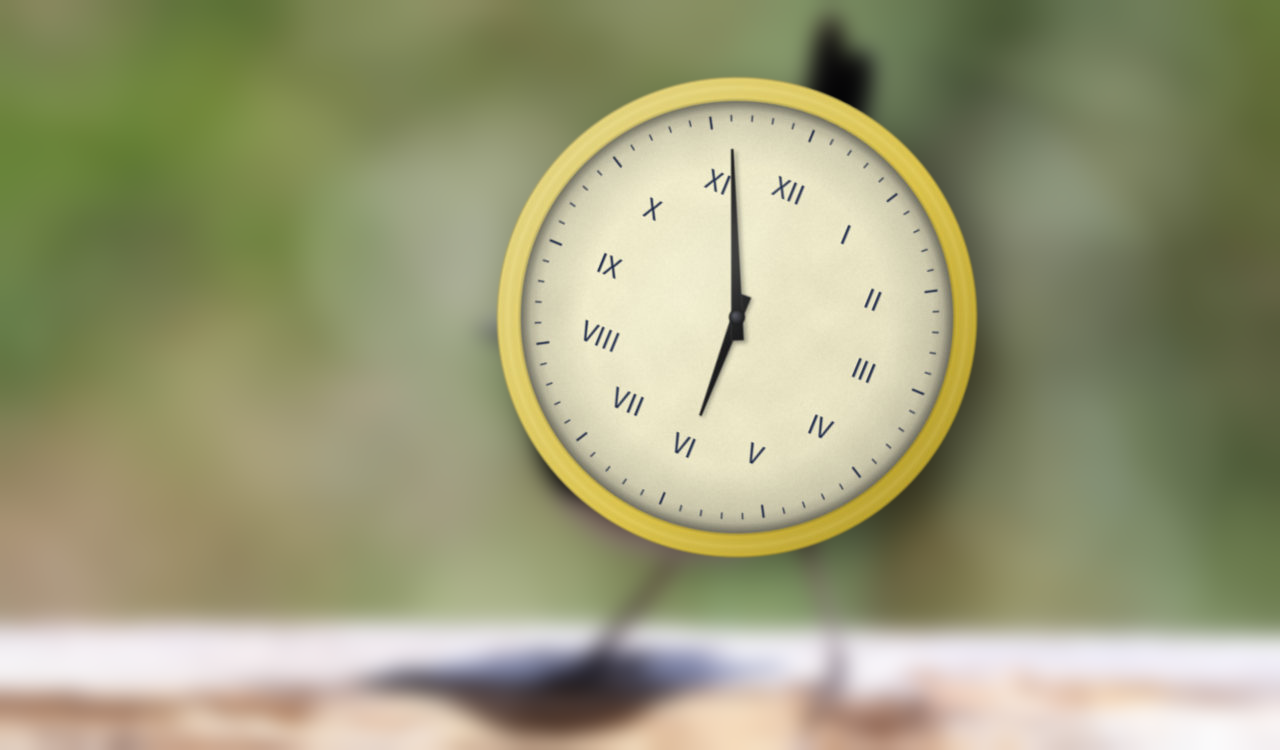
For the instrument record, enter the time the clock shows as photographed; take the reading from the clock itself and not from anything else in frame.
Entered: 5:56
